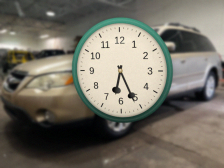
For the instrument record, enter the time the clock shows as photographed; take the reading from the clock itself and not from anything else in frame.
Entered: 6:26
